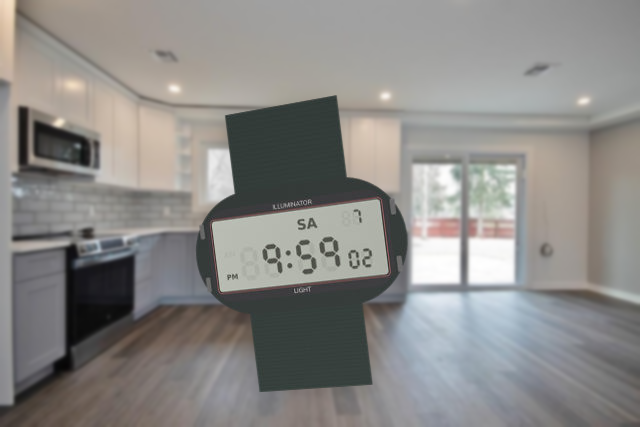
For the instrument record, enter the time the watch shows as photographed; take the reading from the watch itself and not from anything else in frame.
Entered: 9:59:02
